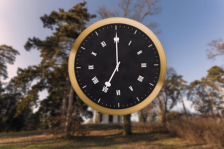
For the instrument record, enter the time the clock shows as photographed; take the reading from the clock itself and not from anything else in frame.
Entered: 7:00
